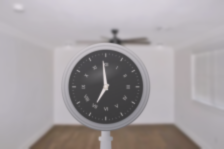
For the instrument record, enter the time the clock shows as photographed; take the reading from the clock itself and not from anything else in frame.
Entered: 6:59
